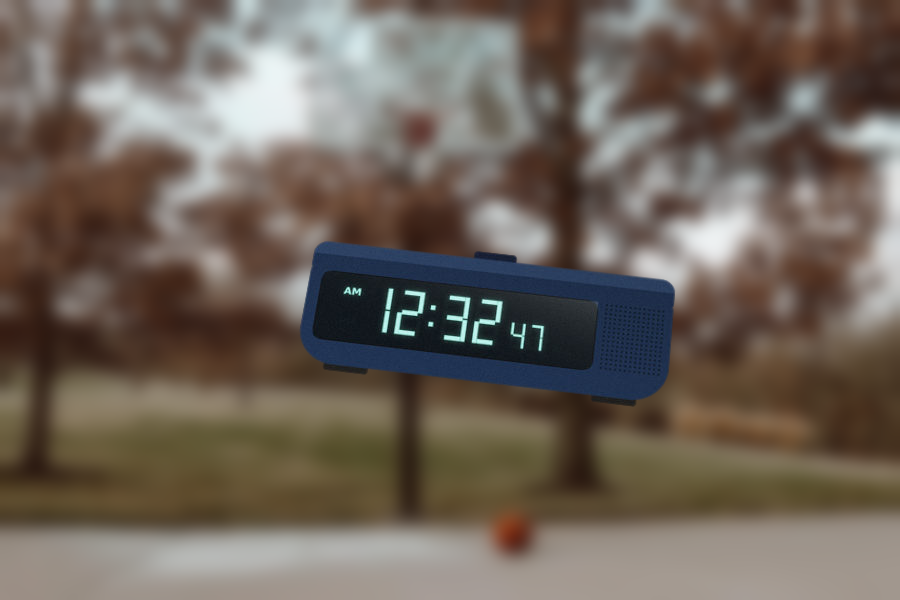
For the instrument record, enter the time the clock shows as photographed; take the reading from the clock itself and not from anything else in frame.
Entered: 12:32:47
